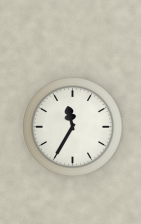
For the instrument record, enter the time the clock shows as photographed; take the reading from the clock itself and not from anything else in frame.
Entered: 11:35
